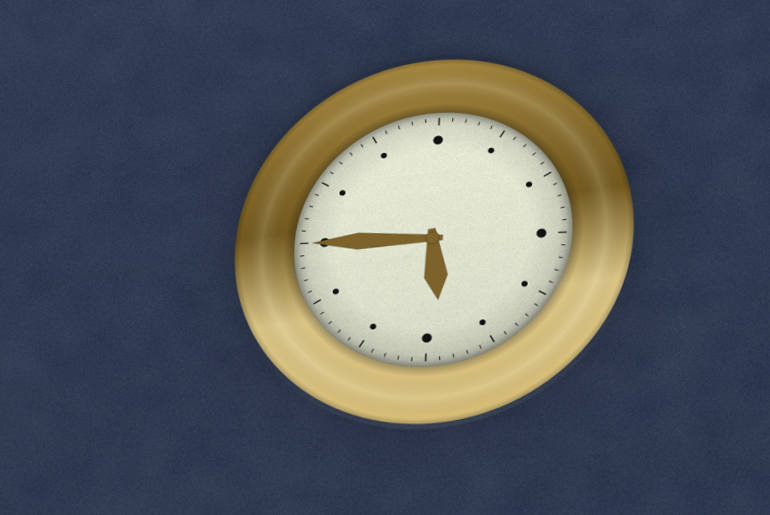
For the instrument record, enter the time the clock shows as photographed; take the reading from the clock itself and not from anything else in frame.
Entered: 5:45
